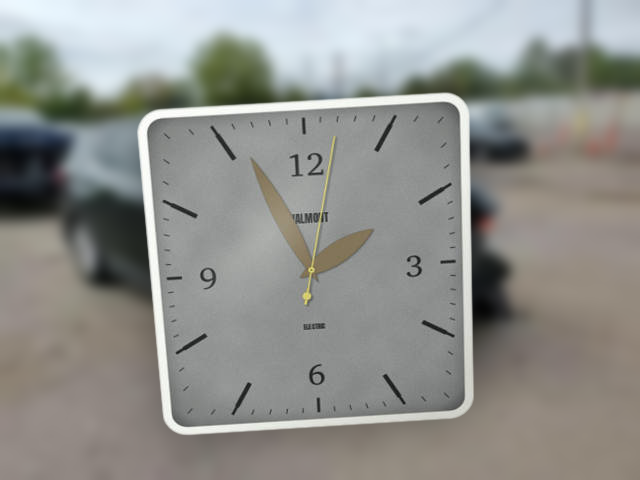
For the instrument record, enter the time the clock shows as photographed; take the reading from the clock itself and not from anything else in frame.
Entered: 1:56:02
